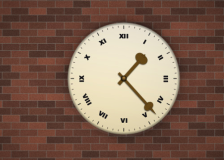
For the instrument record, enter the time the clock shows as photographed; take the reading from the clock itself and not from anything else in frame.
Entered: 1:23
